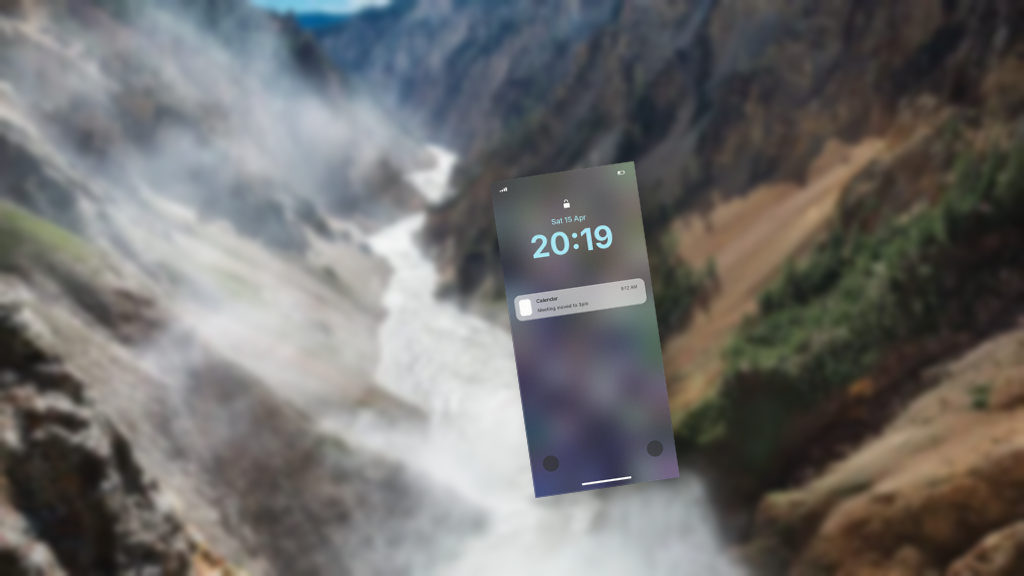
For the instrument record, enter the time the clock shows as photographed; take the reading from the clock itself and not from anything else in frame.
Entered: 20:19
